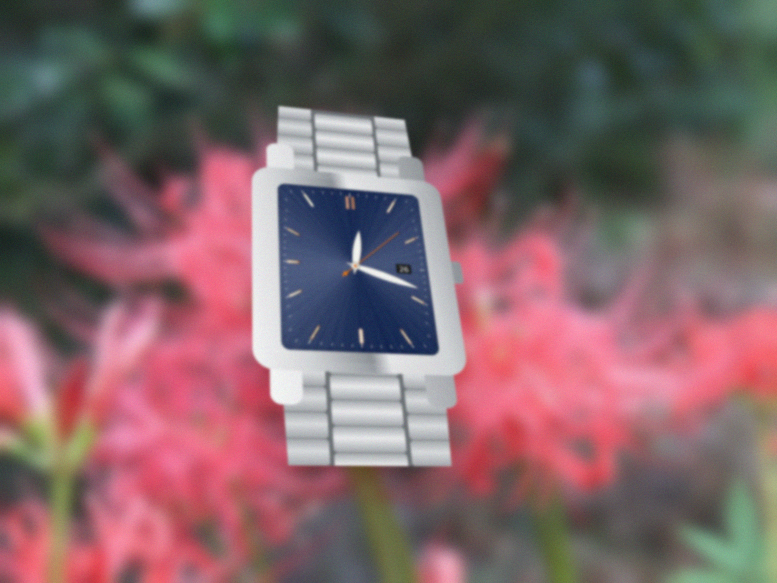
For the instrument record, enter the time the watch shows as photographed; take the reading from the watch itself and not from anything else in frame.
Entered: 12:18:08
